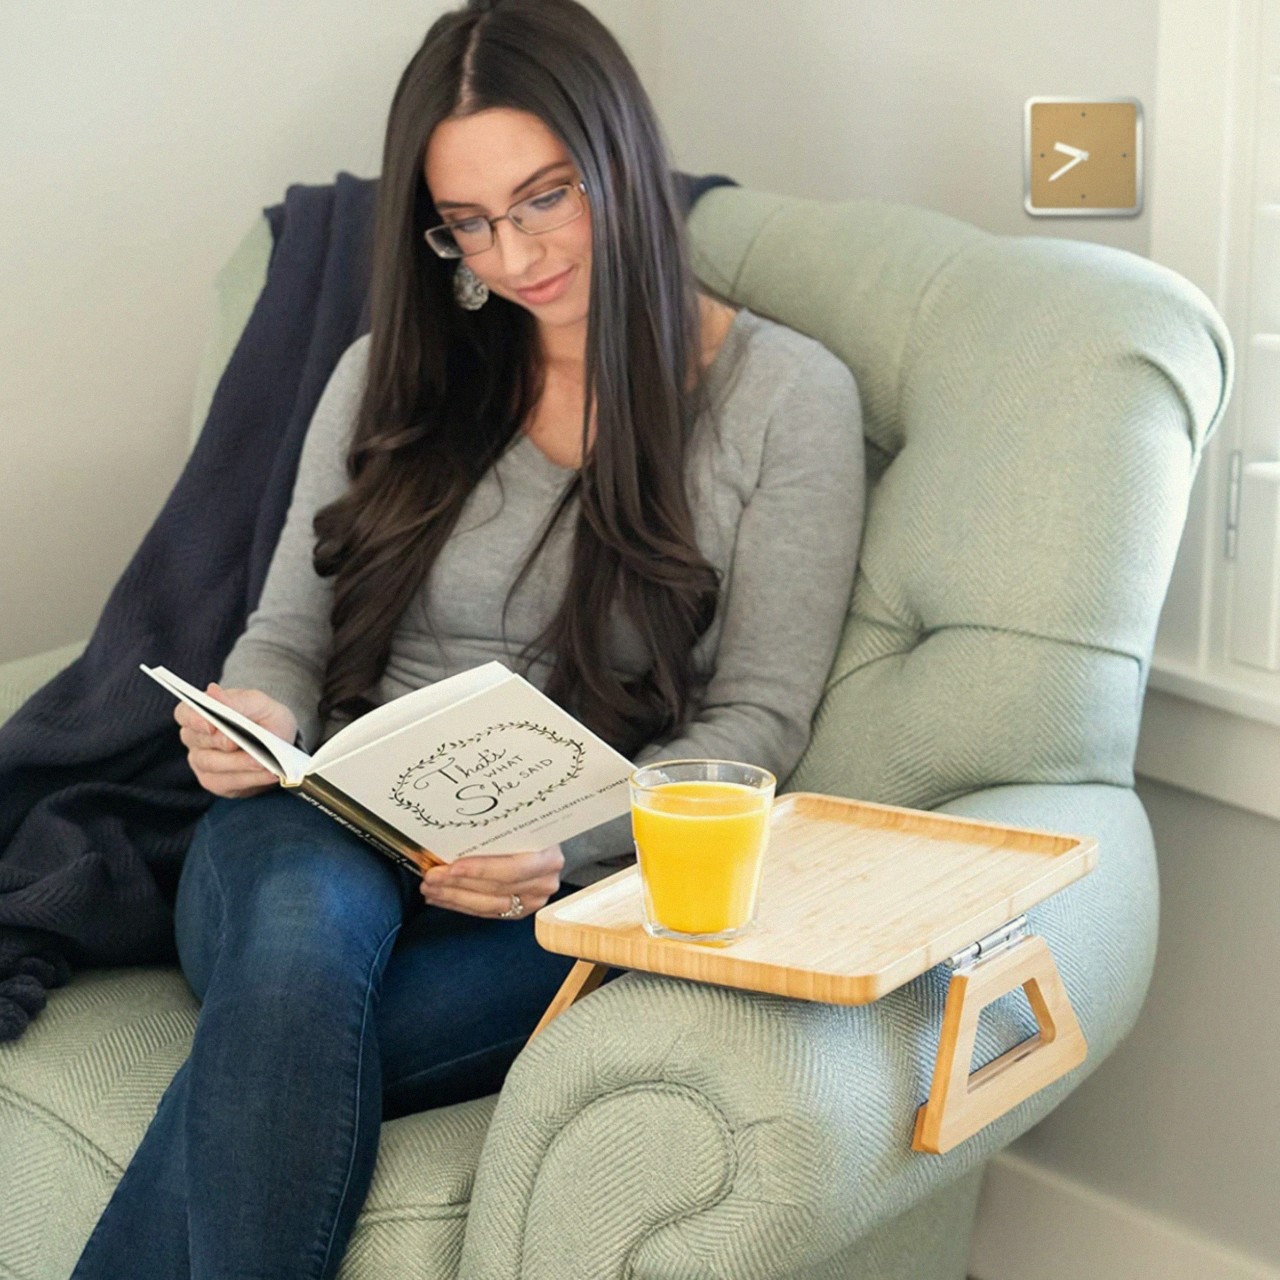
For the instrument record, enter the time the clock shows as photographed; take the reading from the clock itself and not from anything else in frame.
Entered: 9:39
